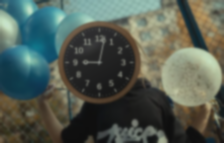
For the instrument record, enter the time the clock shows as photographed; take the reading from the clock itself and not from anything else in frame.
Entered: 9:02
